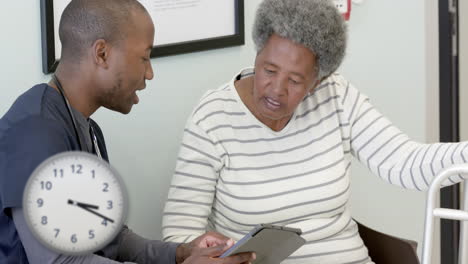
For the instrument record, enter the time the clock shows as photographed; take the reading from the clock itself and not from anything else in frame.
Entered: 3:19
